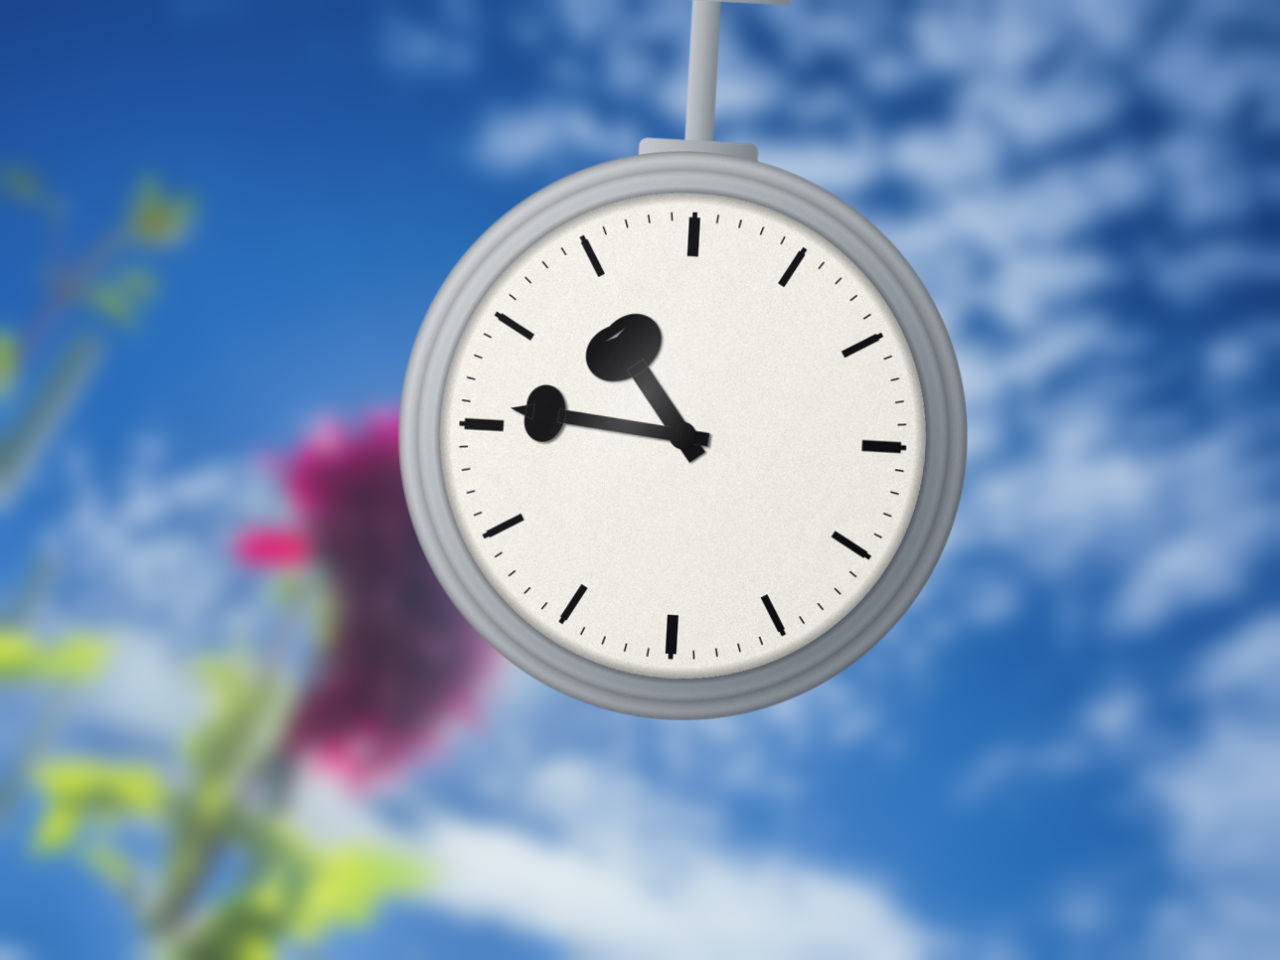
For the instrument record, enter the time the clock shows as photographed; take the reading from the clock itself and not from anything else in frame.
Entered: 10:46
